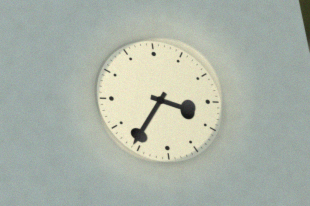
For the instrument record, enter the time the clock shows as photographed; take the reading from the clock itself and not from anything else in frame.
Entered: 3:36
